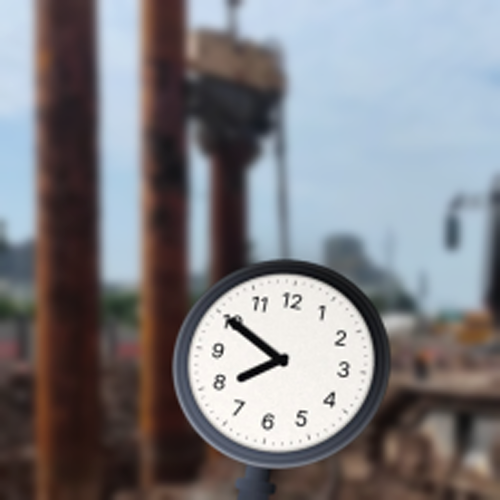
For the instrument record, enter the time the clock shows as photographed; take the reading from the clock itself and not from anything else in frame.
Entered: 7:50
